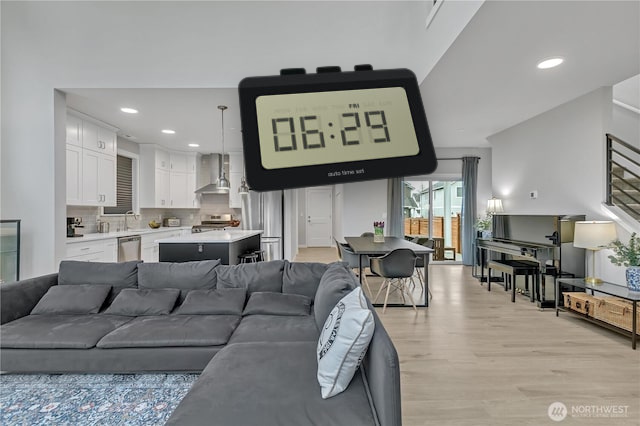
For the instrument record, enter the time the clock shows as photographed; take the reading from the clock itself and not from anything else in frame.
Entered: 6:29
